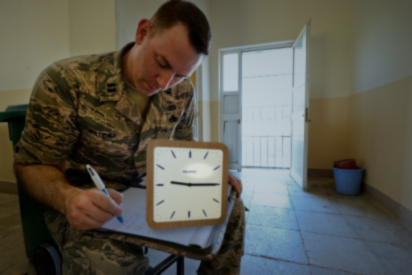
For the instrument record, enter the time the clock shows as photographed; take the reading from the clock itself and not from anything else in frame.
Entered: 9:15
